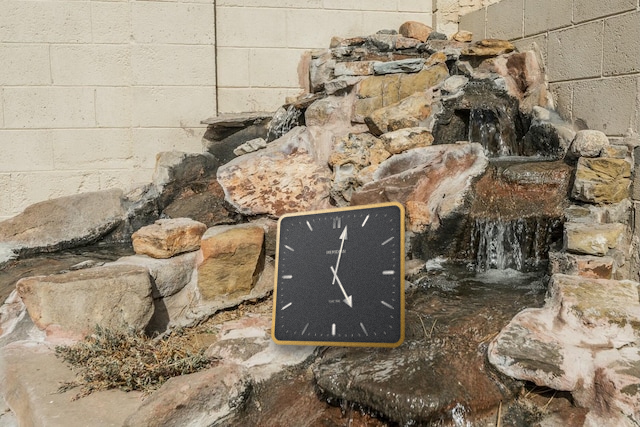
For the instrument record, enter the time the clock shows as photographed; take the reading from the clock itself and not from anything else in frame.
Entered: 5:02
